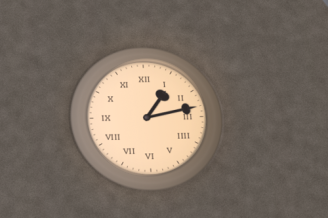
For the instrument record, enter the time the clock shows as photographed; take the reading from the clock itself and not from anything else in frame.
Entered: 1:13
